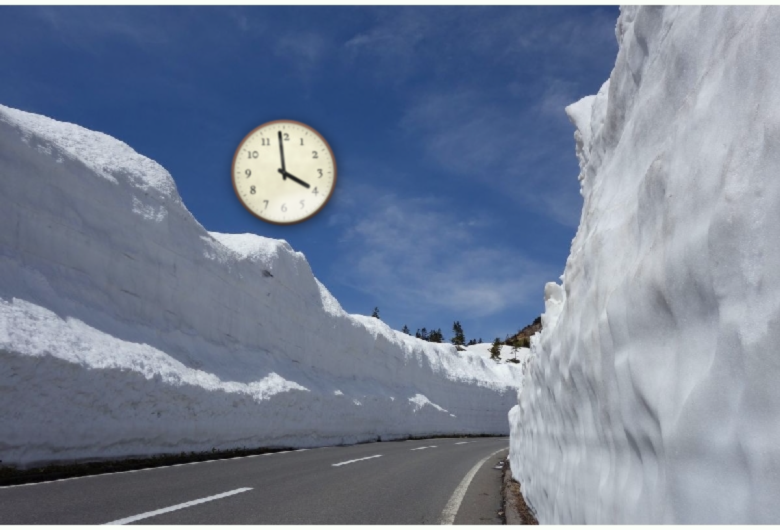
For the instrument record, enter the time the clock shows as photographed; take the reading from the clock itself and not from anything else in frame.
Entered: 3:59
